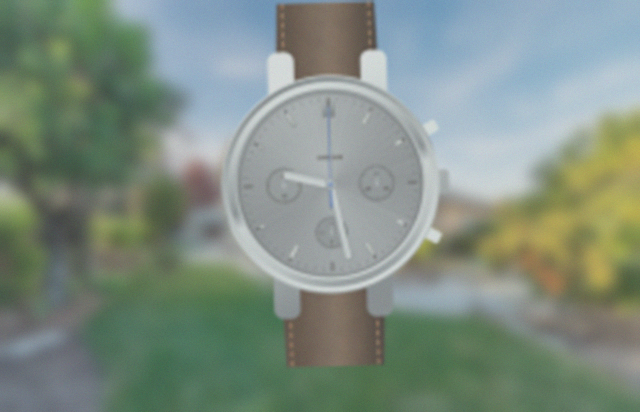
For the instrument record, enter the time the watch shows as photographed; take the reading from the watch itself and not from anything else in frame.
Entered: 9:28
